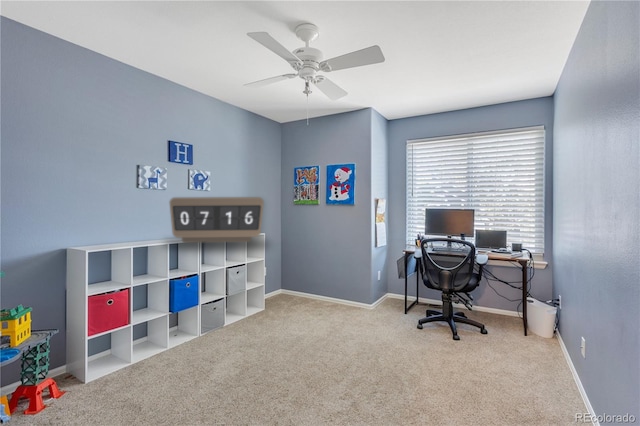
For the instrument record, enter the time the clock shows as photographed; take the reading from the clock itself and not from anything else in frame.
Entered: 7:16
